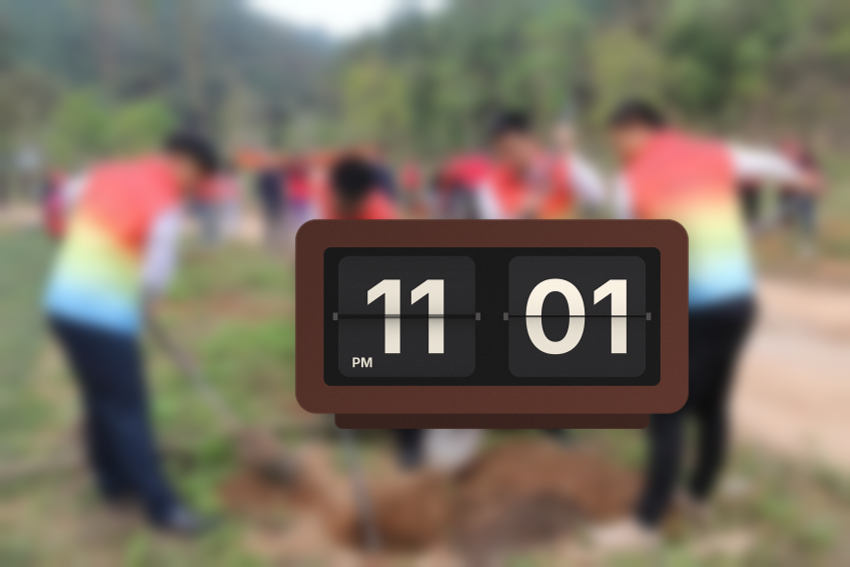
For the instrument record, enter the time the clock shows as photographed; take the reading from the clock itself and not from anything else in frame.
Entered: 11:01
